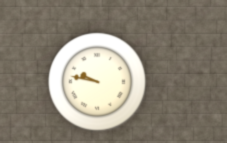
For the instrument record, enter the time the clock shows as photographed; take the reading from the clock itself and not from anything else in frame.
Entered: 9:47
